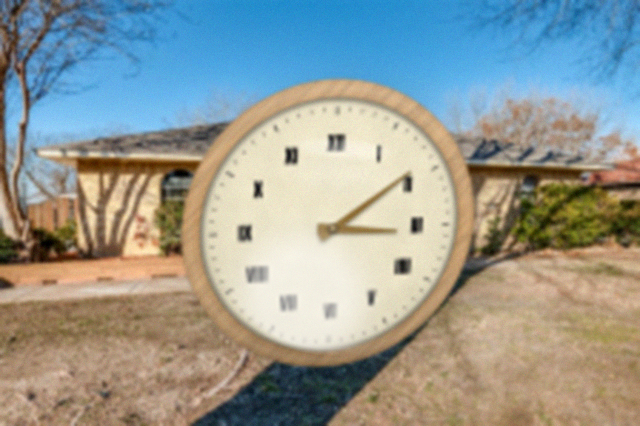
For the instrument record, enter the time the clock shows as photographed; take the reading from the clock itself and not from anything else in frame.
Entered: 3:09
